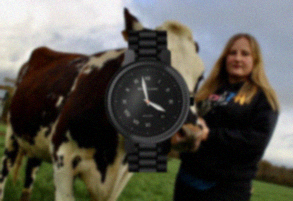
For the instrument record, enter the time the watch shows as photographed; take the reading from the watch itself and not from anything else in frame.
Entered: 3:58
